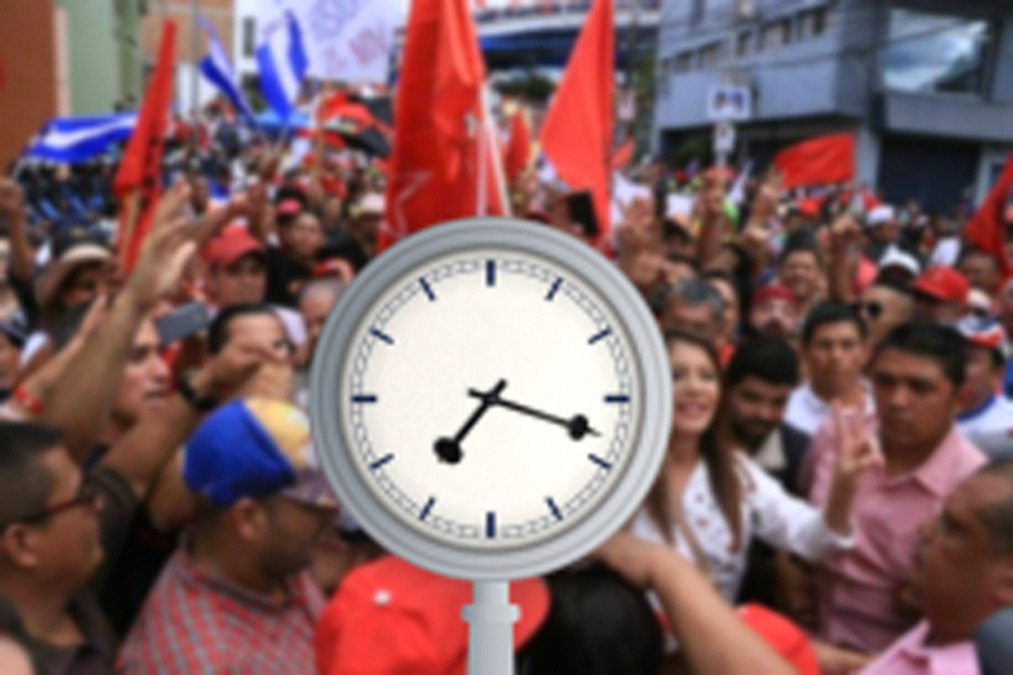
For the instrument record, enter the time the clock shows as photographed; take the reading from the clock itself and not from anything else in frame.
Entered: 7:18
